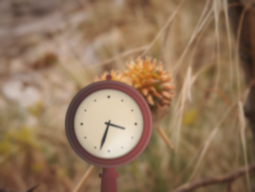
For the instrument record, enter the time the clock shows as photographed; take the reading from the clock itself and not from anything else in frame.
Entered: 3:33
